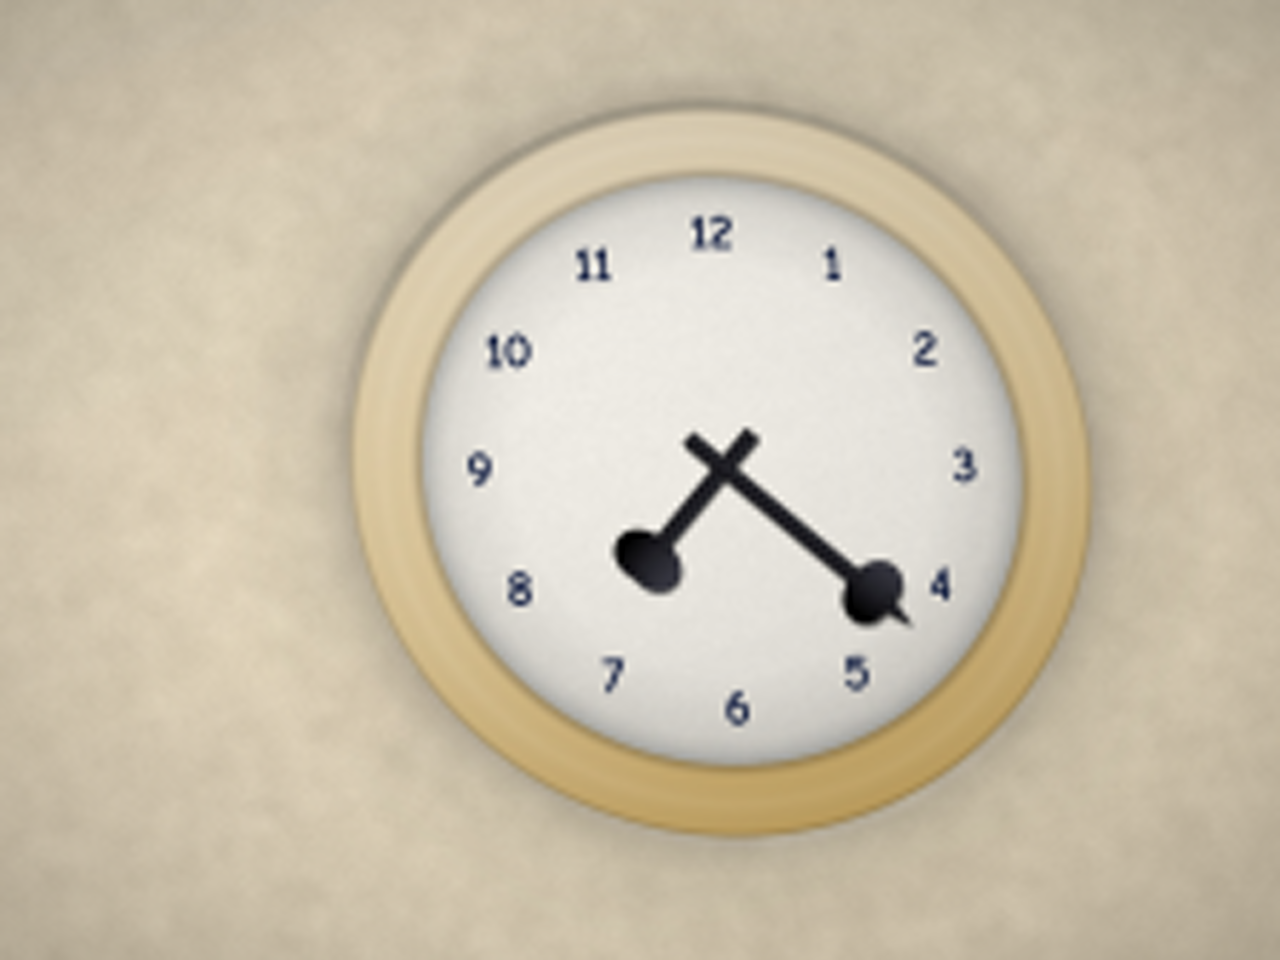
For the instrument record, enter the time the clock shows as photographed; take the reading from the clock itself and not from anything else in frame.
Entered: 7:22
